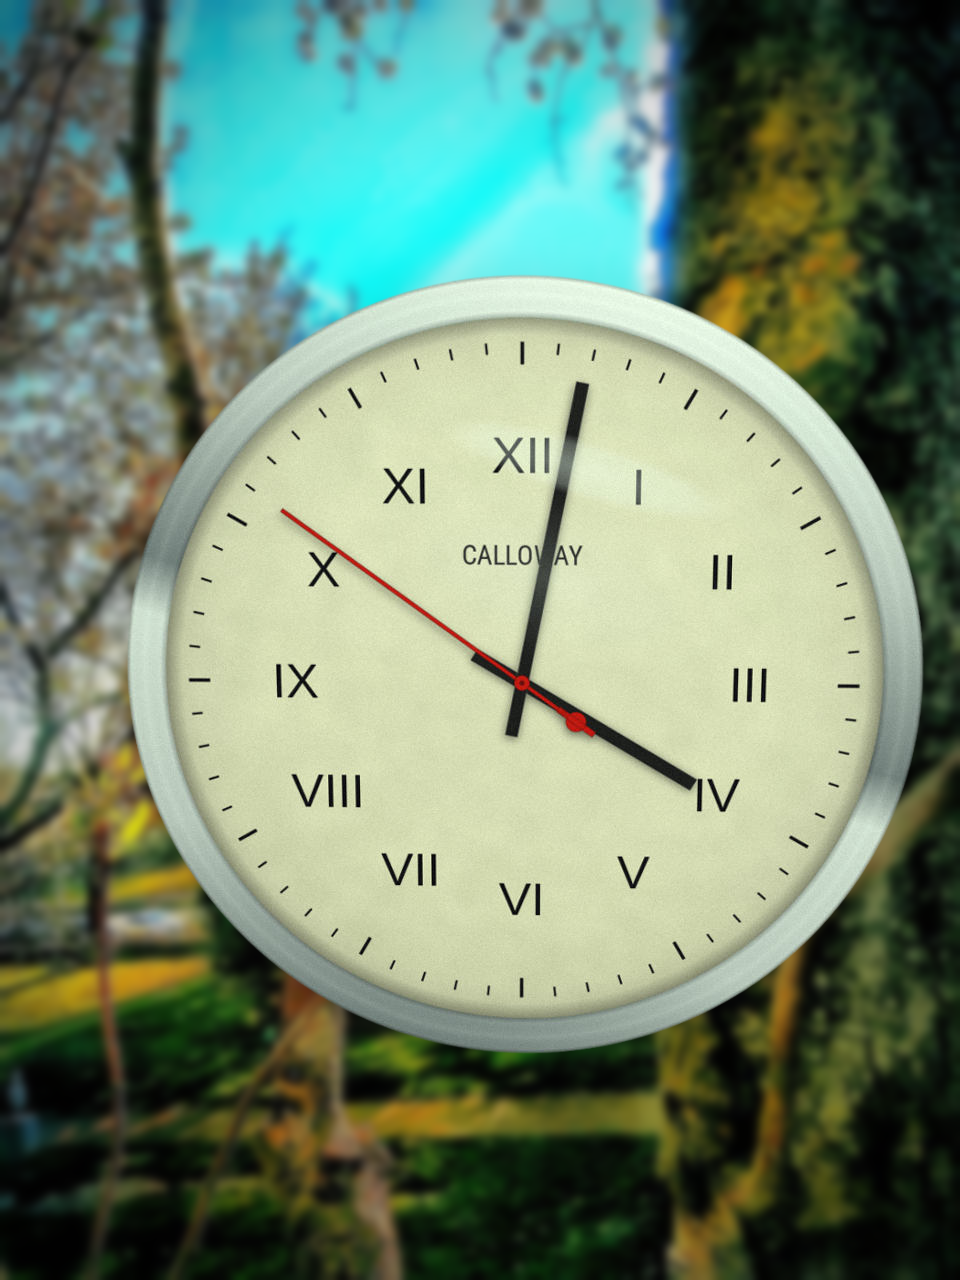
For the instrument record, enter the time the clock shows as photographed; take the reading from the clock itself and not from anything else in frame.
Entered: 4:01:51
